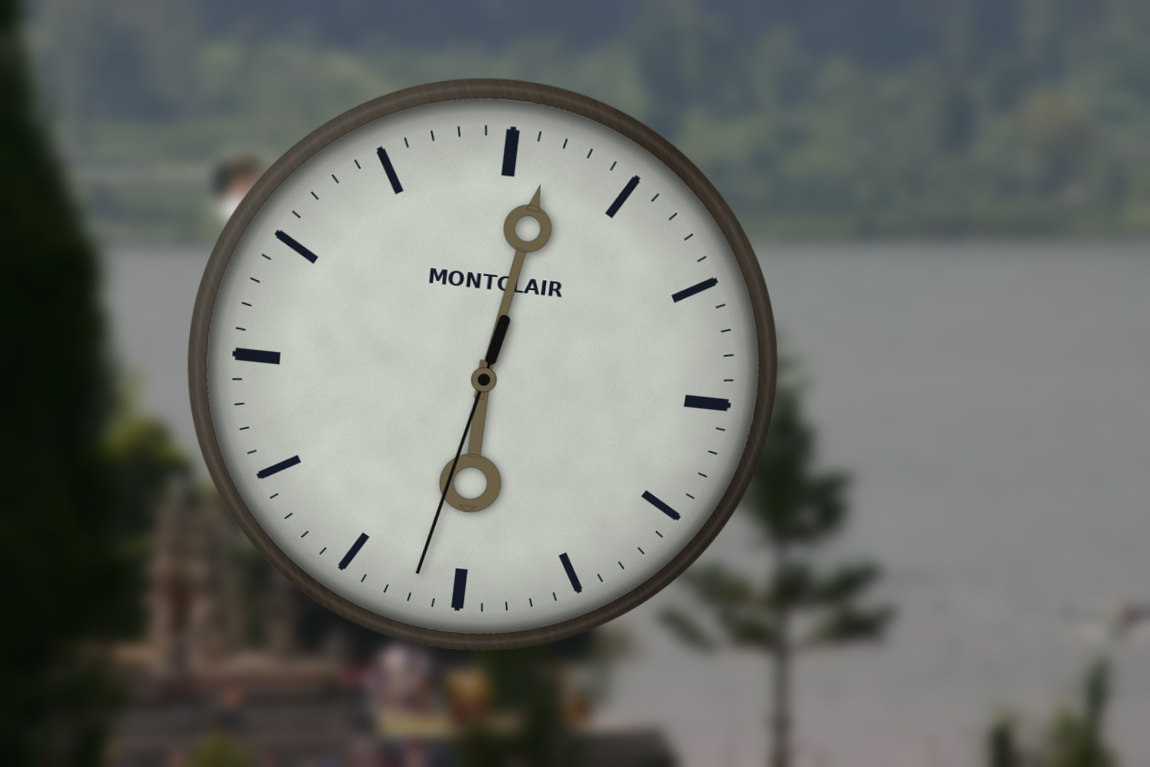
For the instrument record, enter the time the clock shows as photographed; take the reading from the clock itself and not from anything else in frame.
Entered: 6:01:32
